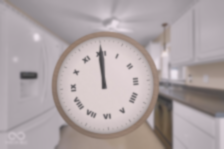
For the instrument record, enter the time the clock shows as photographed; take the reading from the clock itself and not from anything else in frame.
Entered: 12:00
